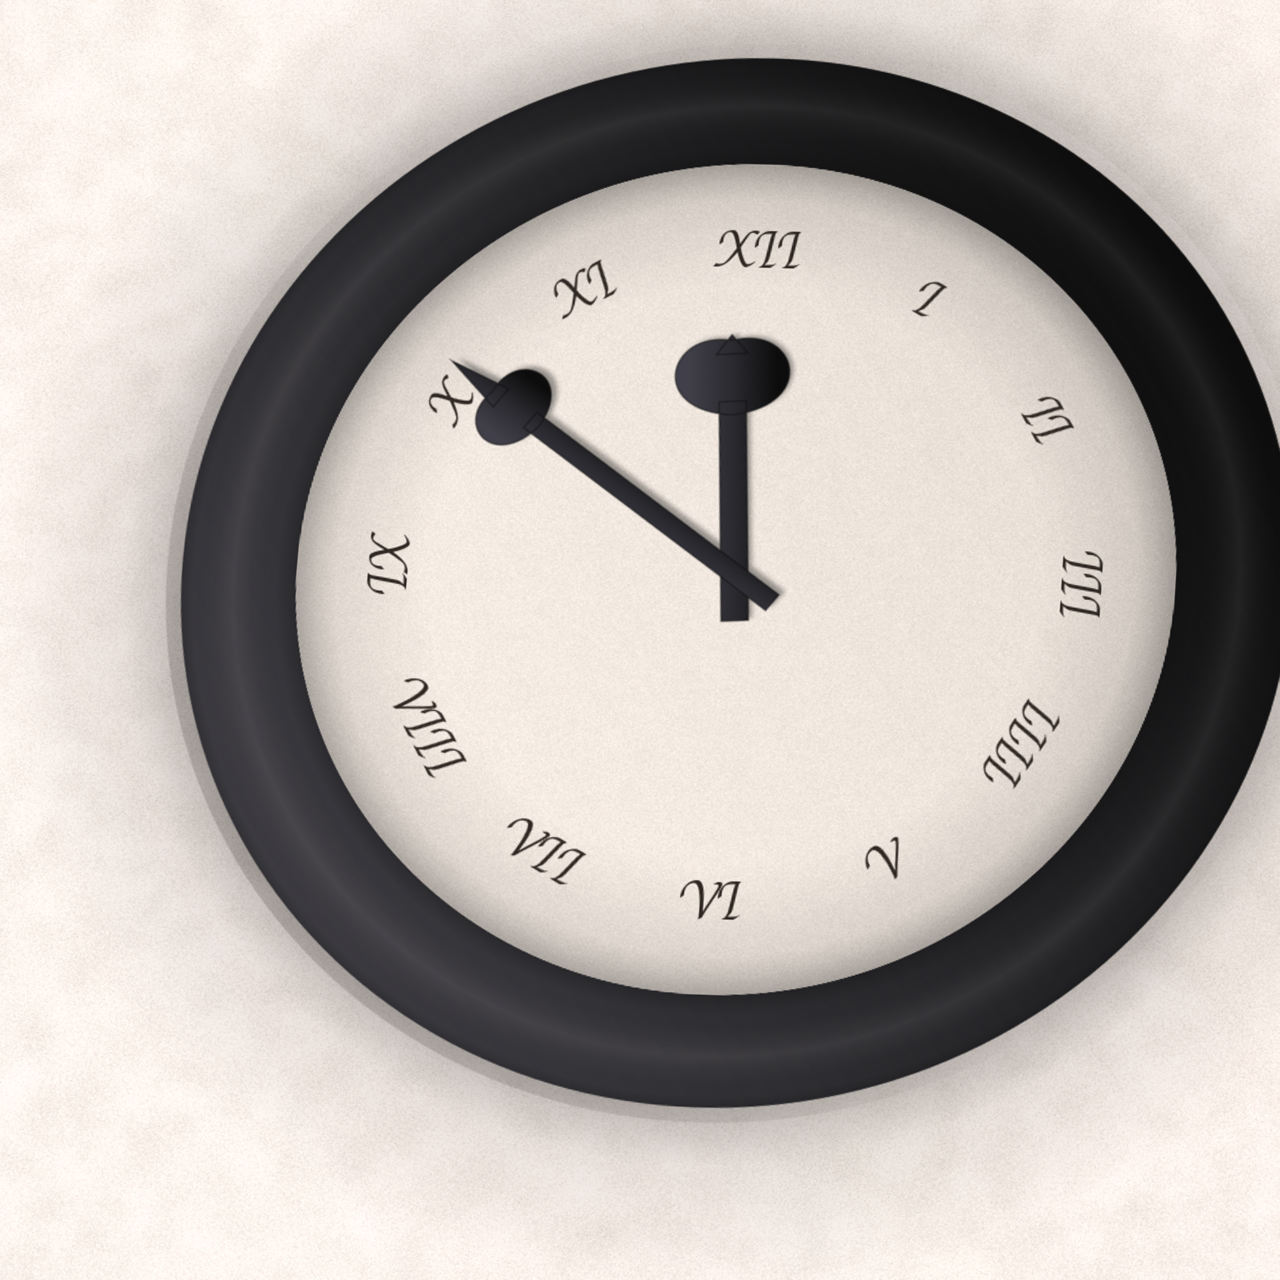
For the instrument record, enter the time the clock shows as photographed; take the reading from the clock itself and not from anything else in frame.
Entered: 11:51
